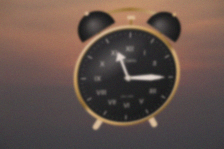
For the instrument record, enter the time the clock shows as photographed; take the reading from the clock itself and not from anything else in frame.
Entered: 11:15
